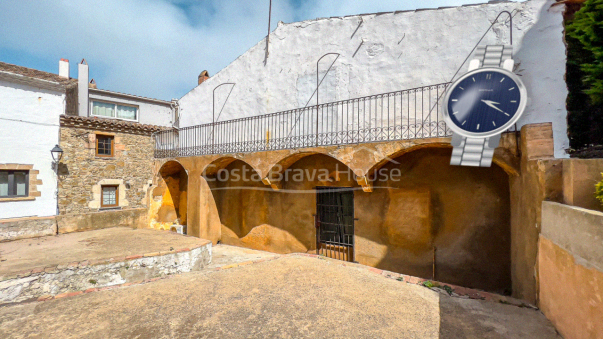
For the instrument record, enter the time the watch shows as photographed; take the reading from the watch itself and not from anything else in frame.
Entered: 3:20
